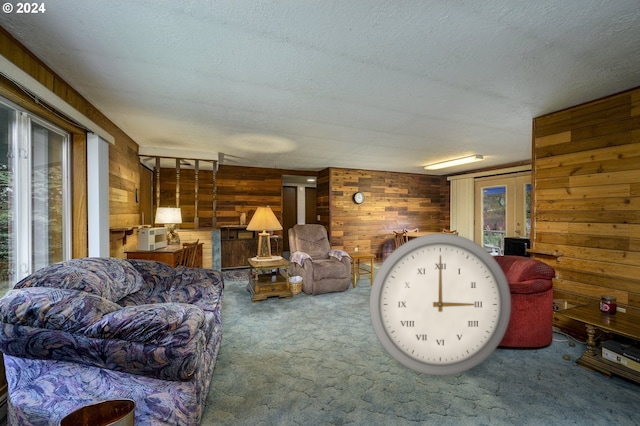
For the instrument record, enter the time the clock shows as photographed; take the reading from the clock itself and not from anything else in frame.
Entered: 3:00
